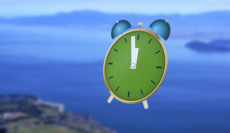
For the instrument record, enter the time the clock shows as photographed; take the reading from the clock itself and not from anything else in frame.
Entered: 11:58
